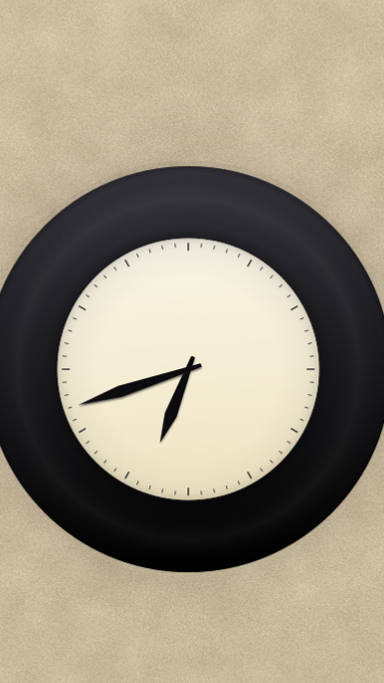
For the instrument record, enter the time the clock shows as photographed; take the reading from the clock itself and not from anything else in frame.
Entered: 6:42
